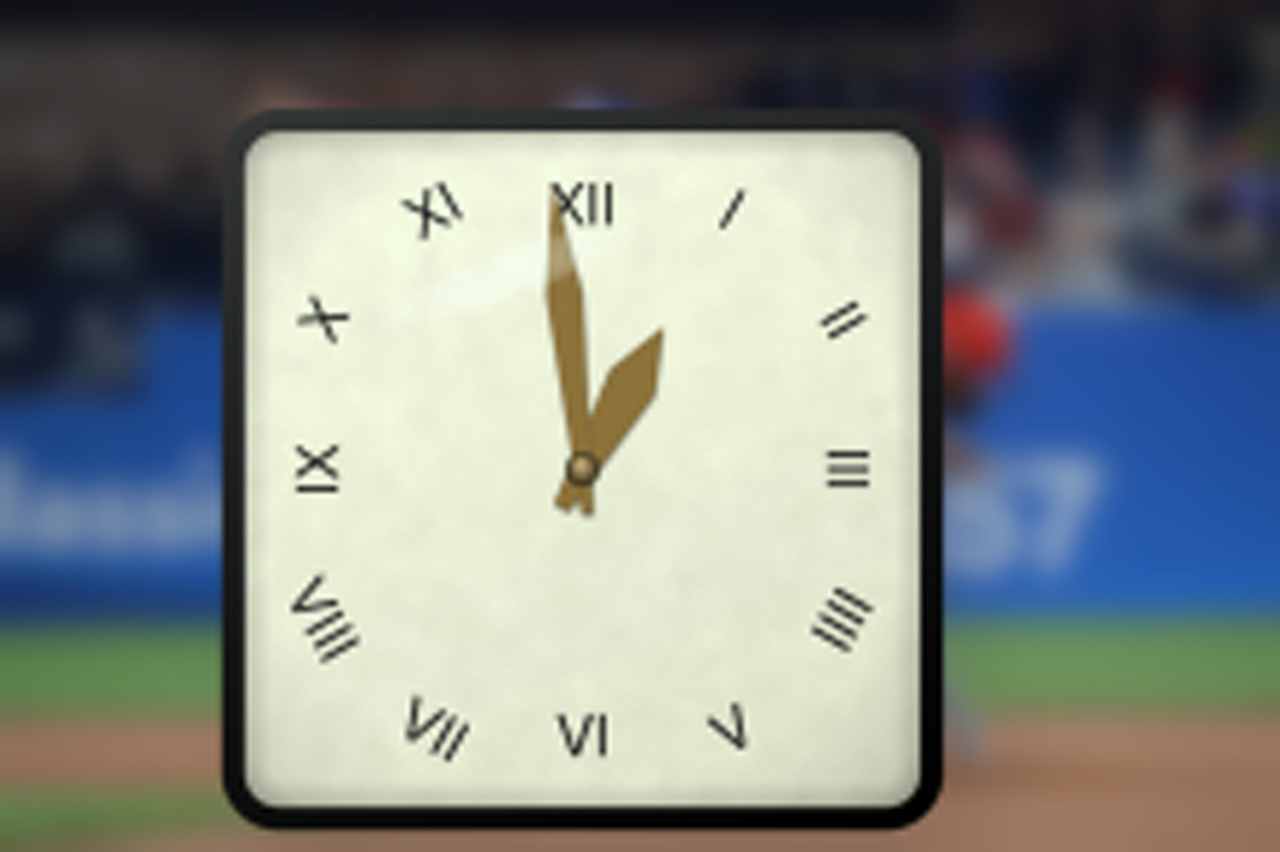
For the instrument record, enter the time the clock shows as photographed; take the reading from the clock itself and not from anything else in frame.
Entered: 12:59
